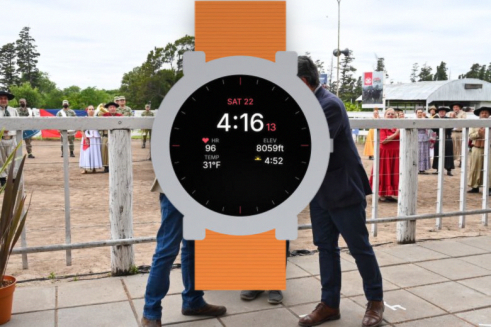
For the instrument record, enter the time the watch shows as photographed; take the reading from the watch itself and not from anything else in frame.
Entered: 4:16:13
